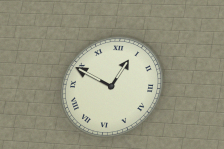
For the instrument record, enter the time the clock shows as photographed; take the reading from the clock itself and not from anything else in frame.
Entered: 12:49
